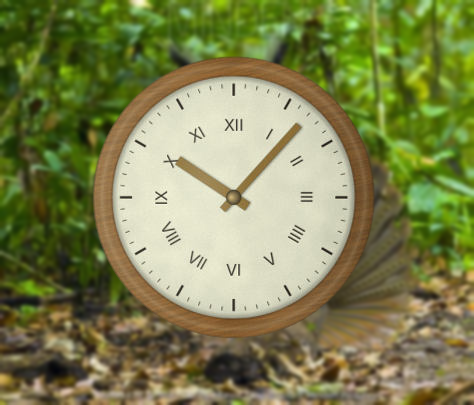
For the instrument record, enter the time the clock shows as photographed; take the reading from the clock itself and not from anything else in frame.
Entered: 10:07
